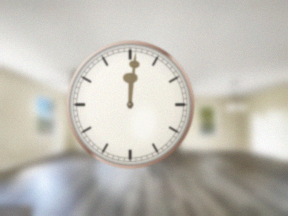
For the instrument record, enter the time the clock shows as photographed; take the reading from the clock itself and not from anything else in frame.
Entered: 12:01
